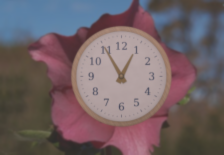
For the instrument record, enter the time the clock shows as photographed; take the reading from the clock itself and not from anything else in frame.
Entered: 12:55
